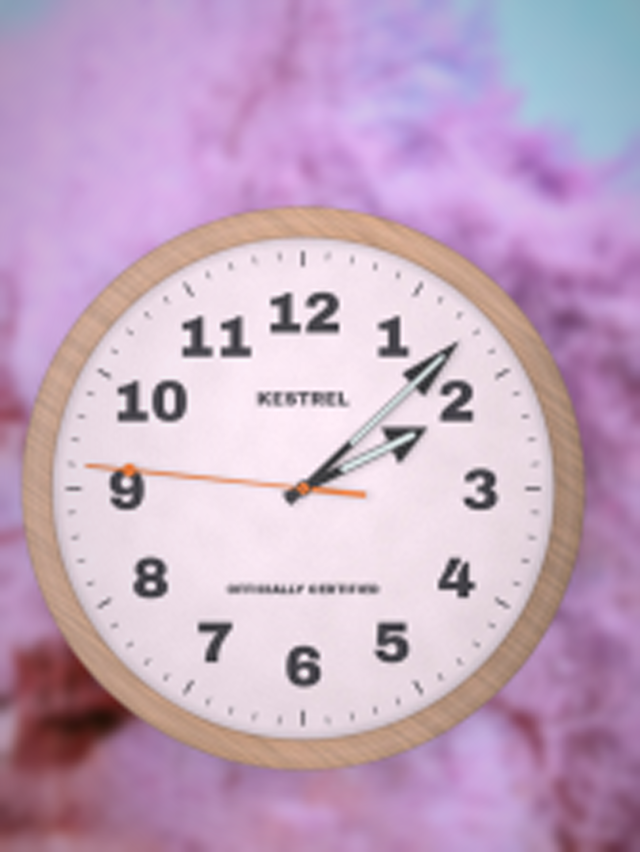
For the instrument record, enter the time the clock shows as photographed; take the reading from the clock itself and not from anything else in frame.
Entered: 2:07:46
